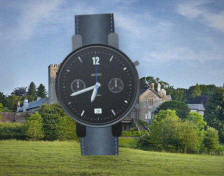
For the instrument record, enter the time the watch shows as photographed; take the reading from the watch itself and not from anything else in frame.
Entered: 6:42
